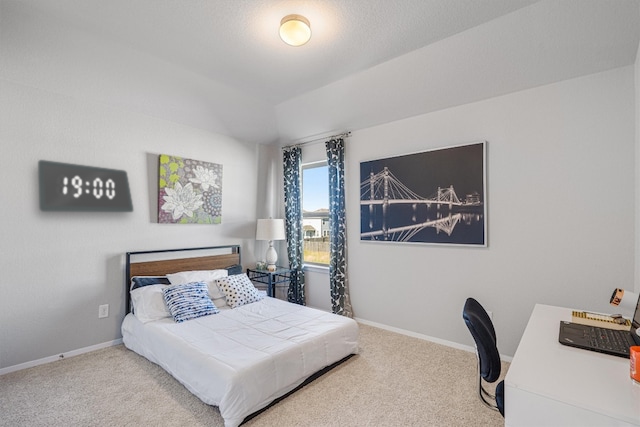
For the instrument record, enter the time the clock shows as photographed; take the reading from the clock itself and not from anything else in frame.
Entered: 19:00
